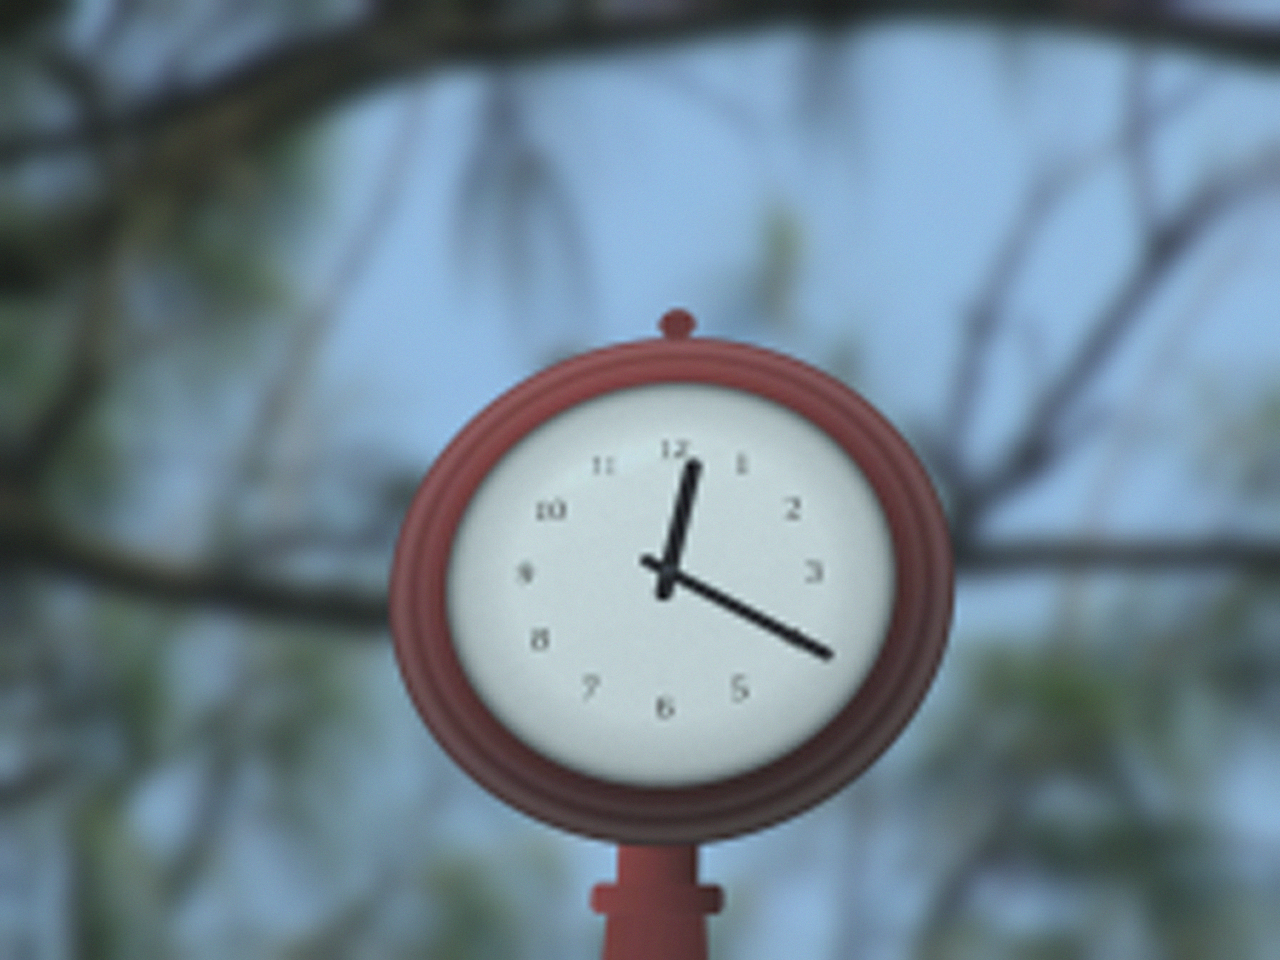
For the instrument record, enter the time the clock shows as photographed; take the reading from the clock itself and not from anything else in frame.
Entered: 12:20
